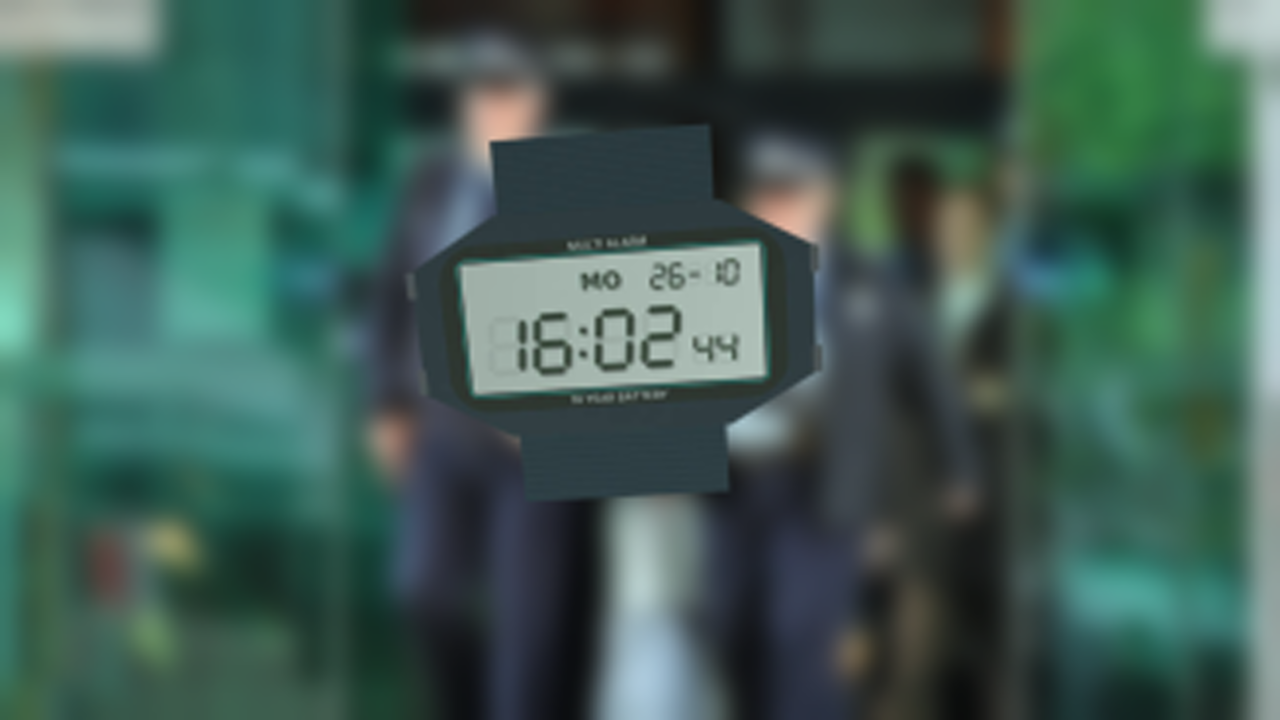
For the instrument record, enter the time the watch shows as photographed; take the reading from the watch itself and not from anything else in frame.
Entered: 16:02:44
